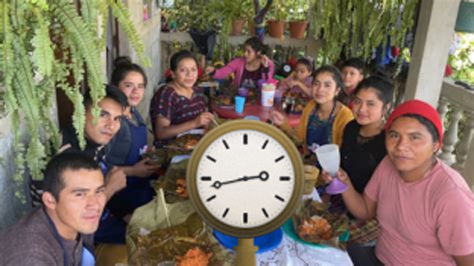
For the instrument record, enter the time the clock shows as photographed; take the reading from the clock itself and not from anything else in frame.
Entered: 2:43
